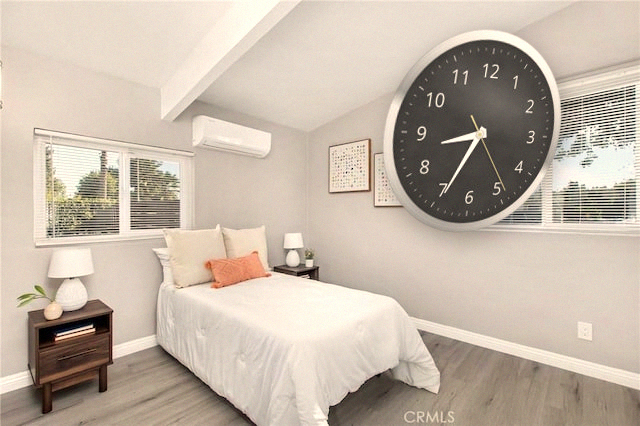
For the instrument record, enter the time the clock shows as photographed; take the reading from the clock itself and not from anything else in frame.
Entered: 8:34:24
